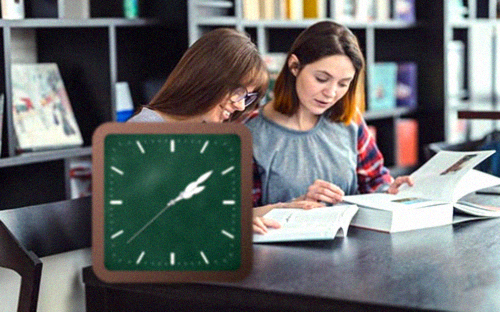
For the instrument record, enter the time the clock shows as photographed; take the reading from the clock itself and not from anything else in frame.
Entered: 2:08:38
